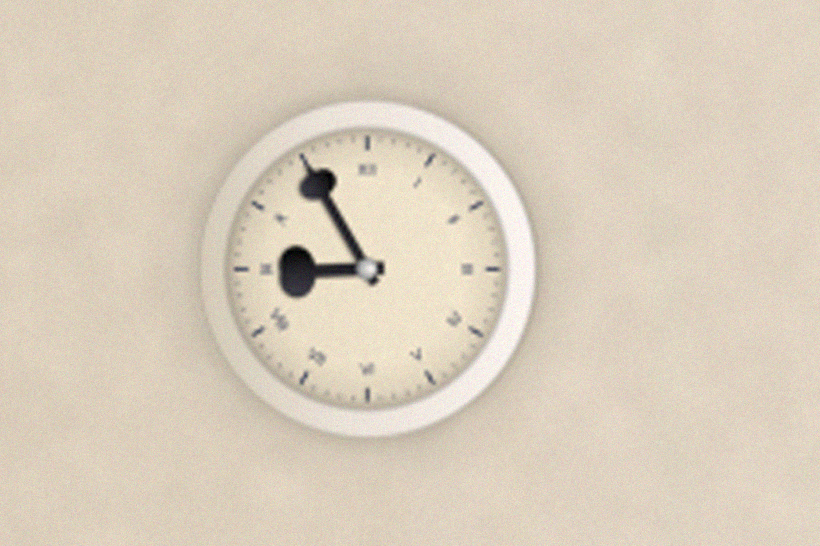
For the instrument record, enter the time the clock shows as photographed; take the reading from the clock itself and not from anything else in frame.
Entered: 8:55
